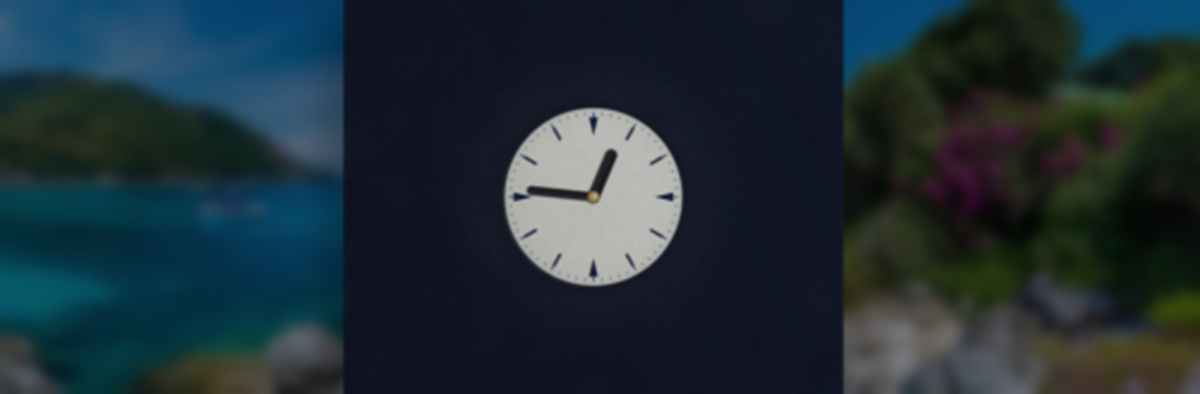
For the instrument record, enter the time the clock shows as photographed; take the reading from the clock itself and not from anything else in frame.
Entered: 12:46
